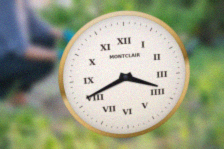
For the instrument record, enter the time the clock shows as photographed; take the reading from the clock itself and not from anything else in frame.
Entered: 3:41
